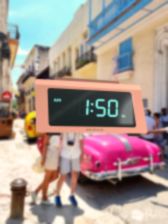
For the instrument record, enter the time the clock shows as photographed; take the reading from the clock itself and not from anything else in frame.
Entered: 1:50
